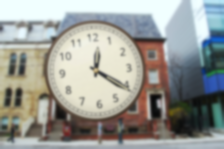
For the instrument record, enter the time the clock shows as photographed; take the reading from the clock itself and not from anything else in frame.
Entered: 12:21
